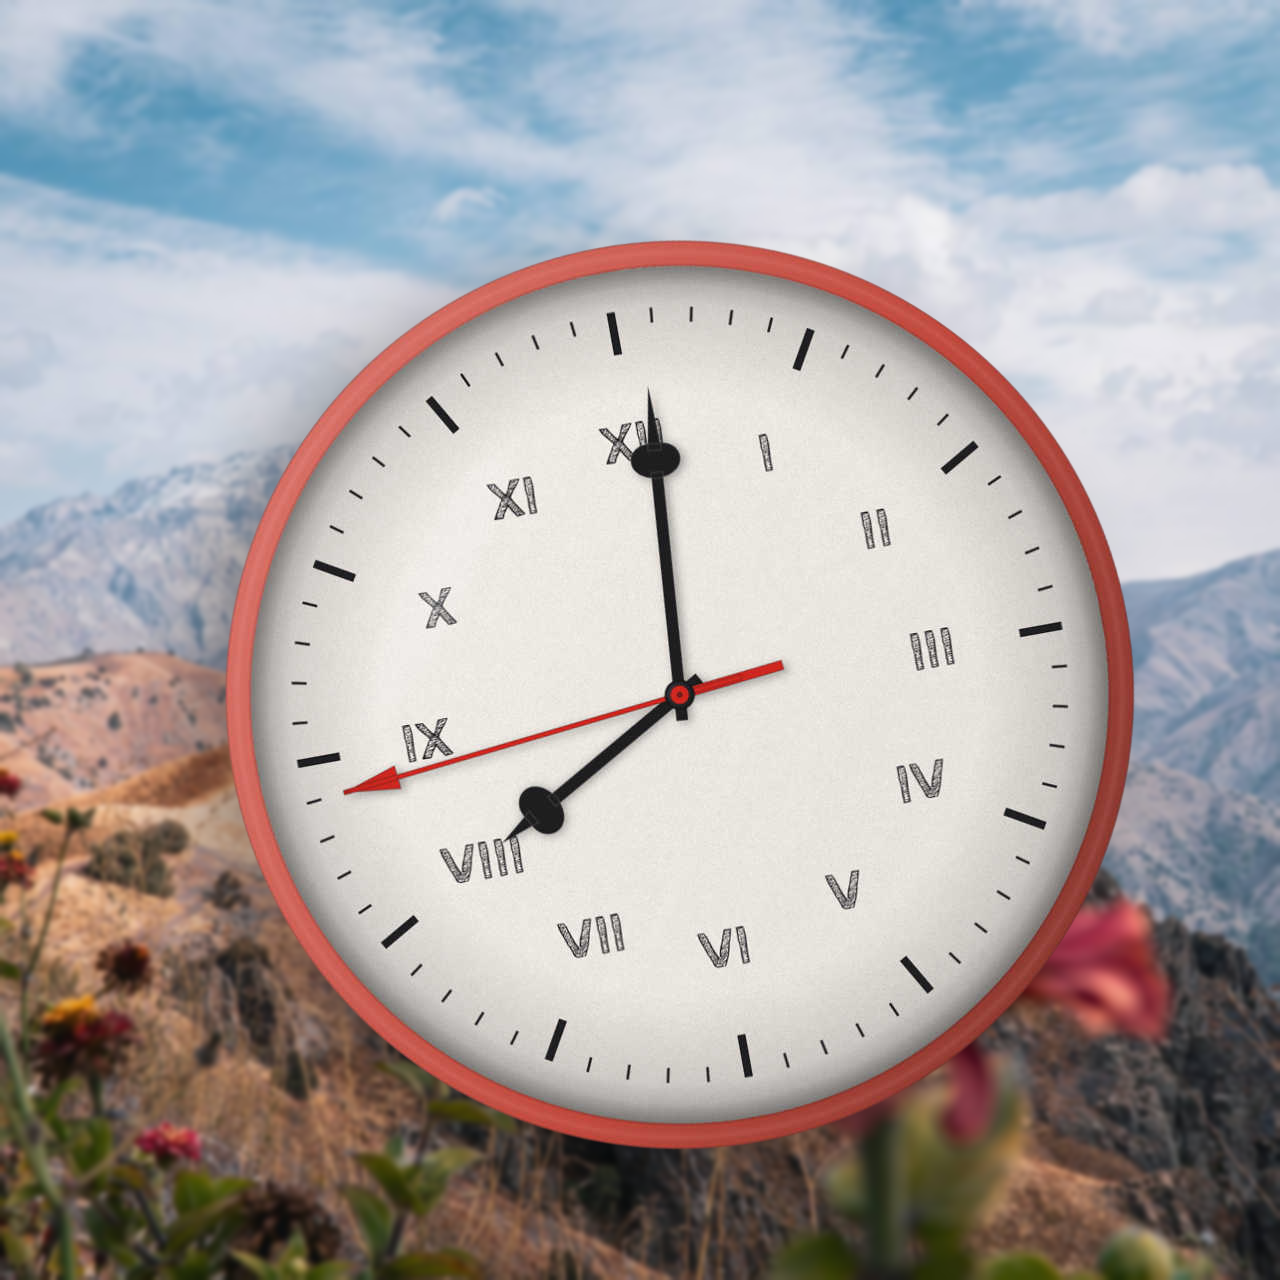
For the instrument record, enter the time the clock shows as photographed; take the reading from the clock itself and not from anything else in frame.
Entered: 8:00:44
